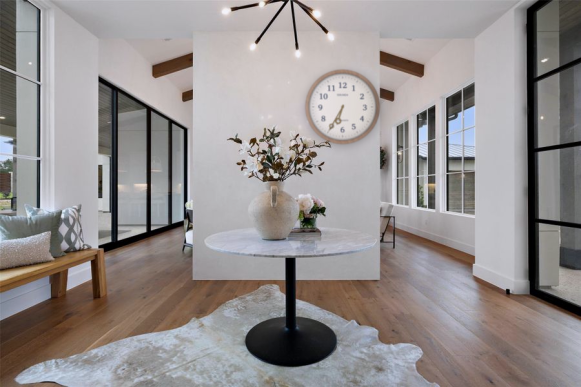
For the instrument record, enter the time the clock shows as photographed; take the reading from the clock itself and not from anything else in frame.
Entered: 6:35
